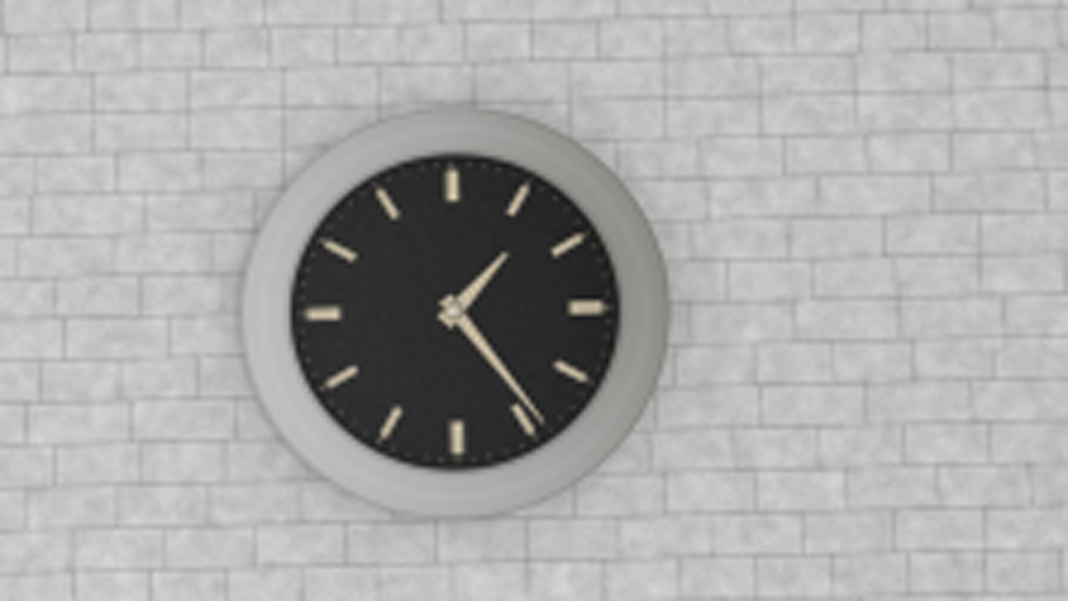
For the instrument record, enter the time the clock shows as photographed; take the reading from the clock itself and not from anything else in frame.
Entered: 1:24
